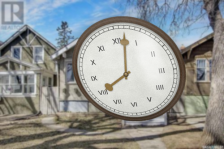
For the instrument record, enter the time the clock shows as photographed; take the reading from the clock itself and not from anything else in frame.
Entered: 8:02
